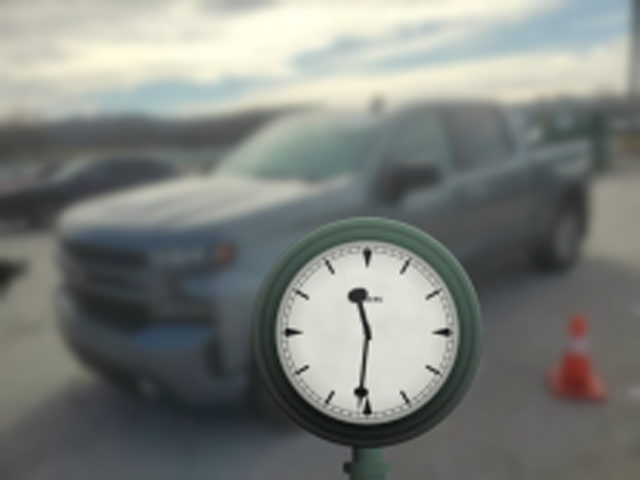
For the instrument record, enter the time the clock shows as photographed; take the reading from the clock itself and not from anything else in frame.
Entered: 11:31
